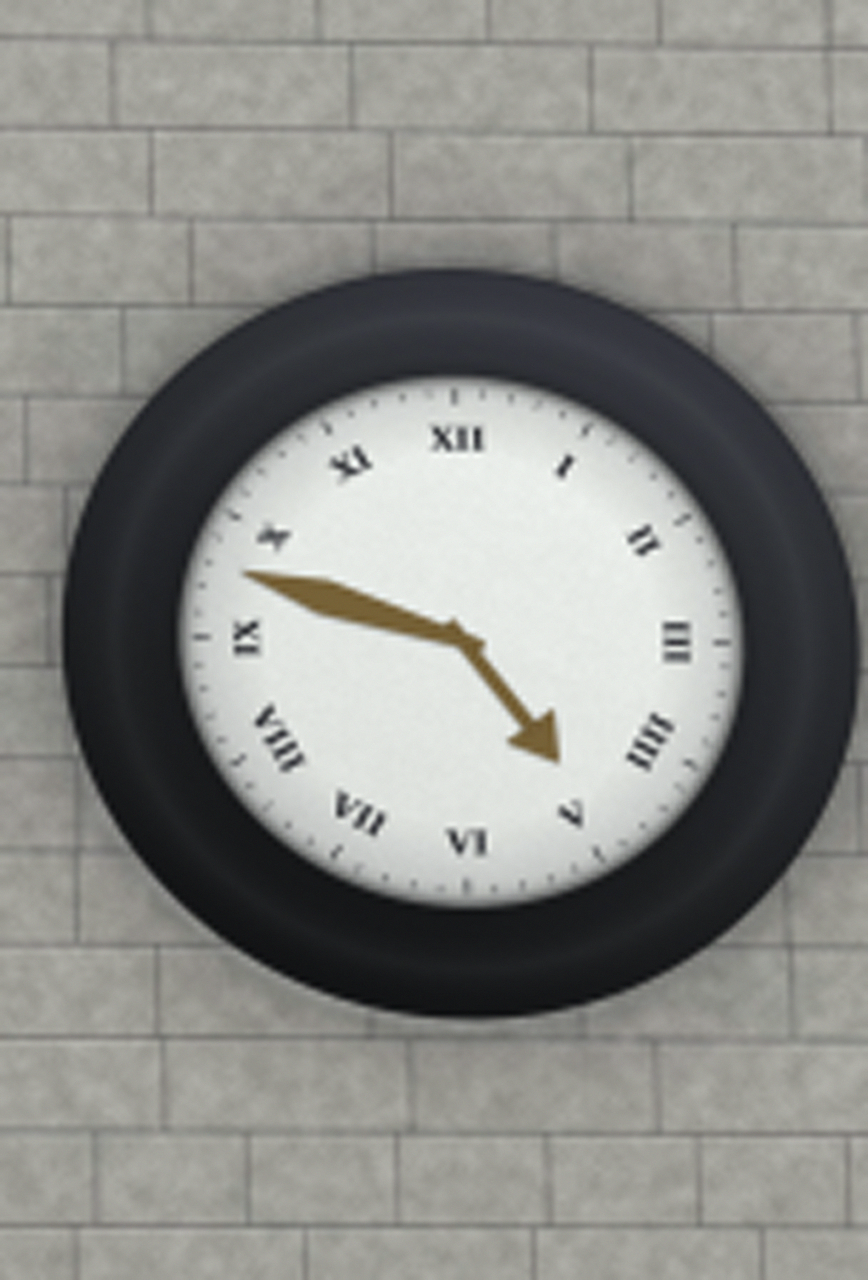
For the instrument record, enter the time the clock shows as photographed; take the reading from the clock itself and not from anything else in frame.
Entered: 4:48
